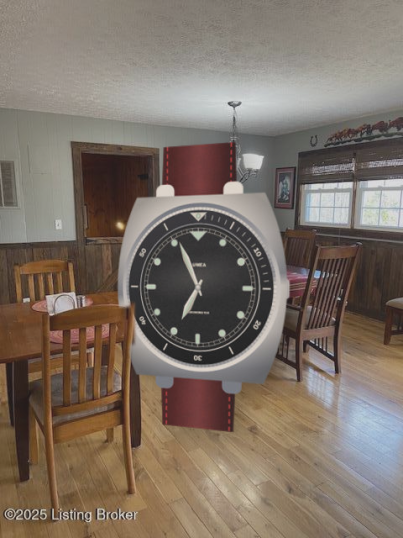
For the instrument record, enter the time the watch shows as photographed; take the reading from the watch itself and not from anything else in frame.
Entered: 6:56
